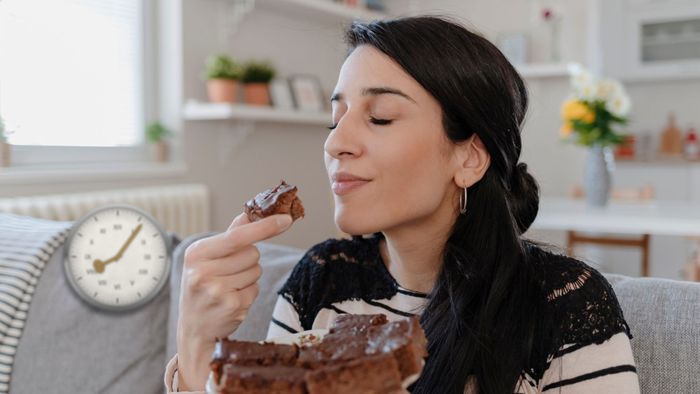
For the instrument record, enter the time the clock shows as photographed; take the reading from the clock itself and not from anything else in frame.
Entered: 8:06
